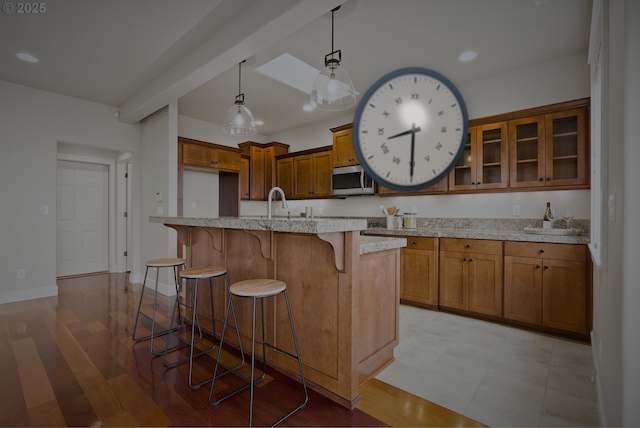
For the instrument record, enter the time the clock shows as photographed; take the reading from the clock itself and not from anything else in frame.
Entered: 8:30
